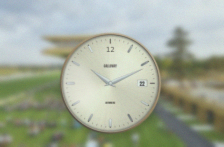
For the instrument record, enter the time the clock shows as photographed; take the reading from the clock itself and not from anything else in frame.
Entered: 10:11
